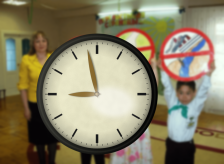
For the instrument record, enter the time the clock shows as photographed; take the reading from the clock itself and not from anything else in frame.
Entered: 8:58
